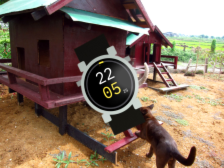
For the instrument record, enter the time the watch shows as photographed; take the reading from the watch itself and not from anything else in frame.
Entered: 22:05
